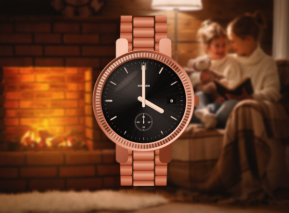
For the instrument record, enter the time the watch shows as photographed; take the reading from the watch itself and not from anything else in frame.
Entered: 4:00
